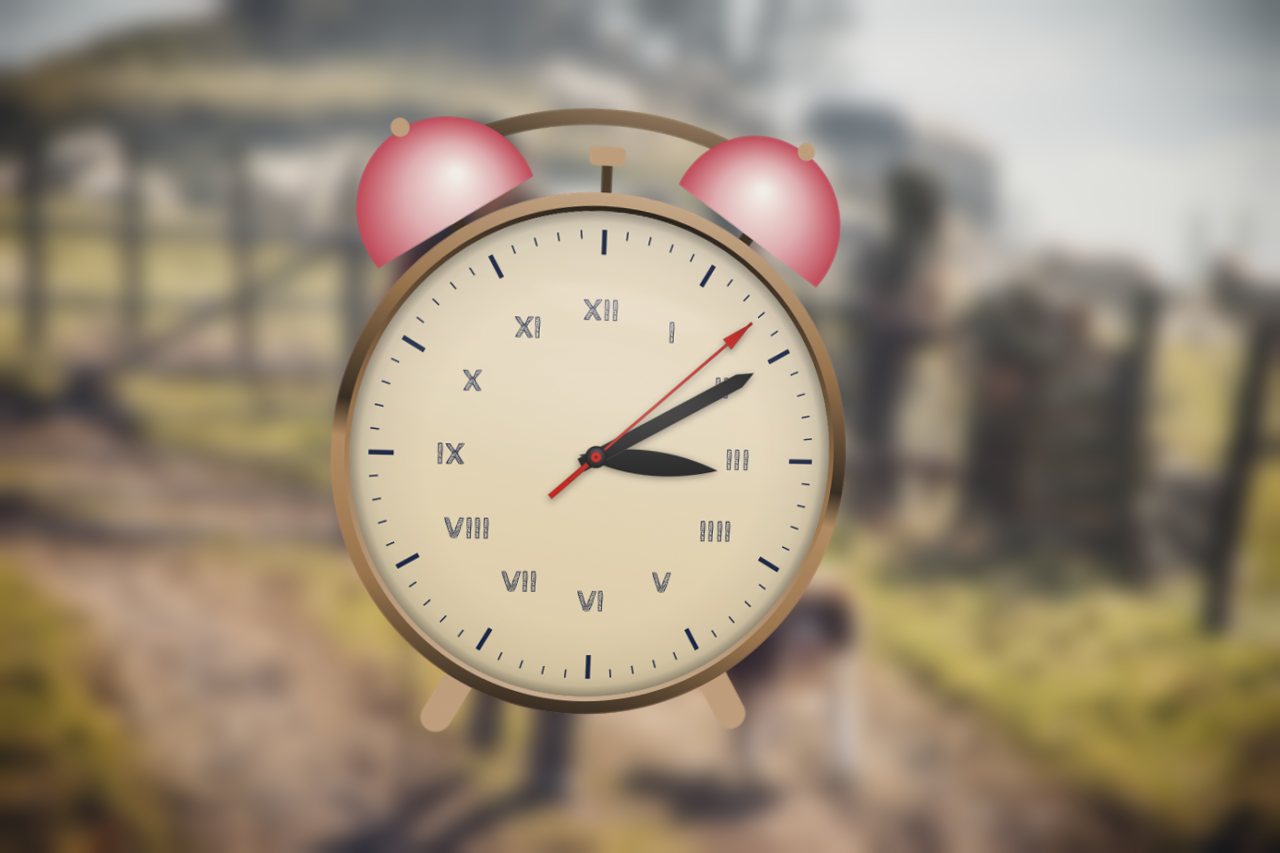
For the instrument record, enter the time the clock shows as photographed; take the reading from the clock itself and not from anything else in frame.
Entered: 3:10:08
